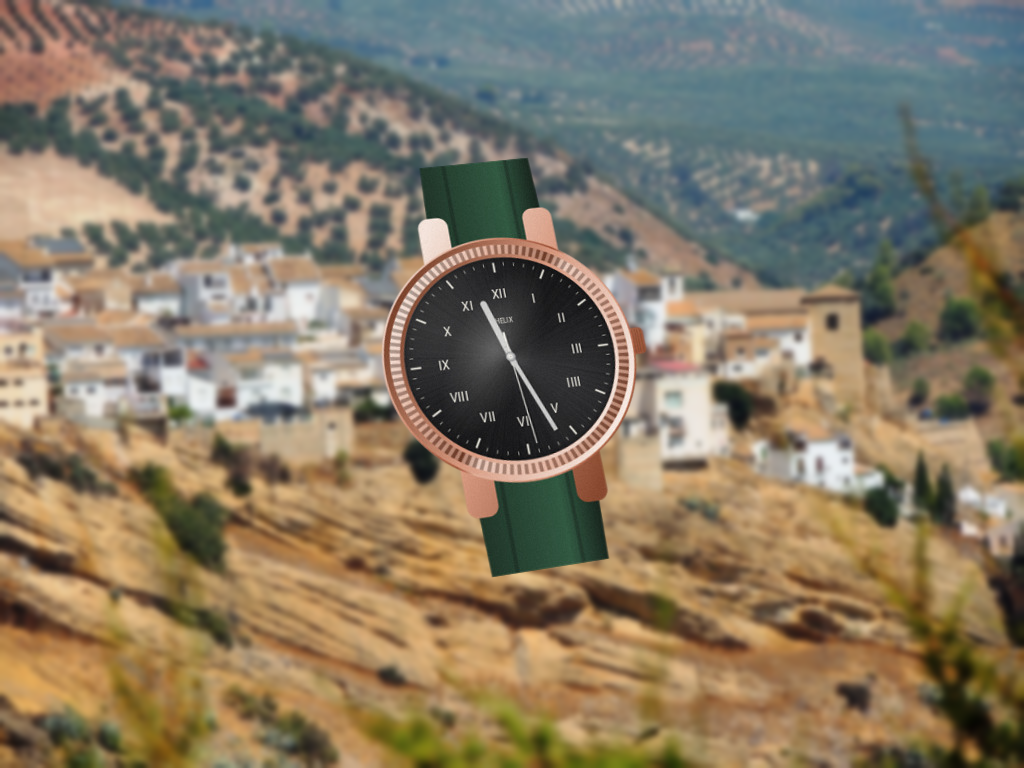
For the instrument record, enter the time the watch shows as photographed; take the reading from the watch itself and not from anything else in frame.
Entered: 11:26:29
